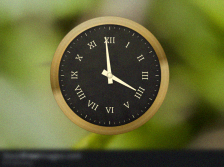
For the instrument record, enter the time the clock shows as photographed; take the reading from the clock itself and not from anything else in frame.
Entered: 3:59
